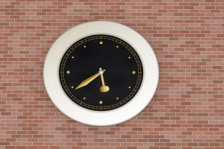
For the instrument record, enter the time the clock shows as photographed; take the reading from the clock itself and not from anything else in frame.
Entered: 5:39
